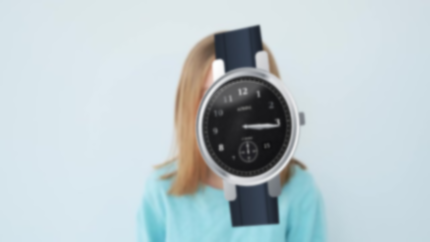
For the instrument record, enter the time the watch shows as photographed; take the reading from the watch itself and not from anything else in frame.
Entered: 3:16
